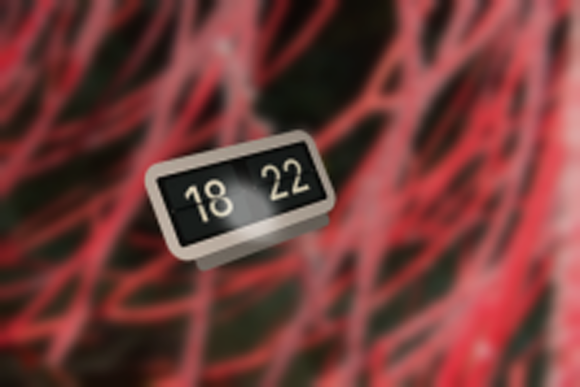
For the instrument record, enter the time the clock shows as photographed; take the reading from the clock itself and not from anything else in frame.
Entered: 18:22
